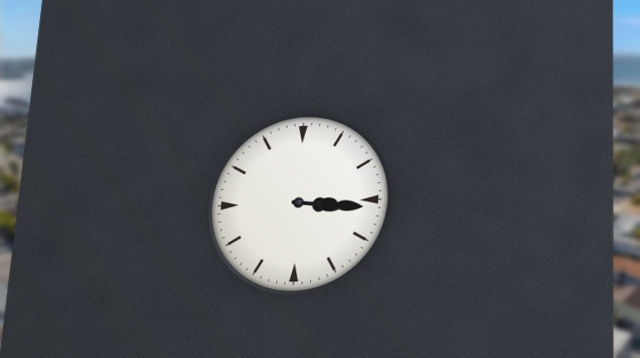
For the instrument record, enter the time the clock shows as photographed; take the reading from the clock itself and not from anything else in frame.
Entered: 3:16
